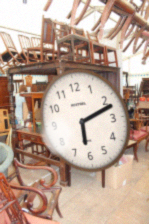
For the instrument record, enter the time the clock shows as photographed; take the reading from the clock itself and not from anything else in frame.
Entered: 6:12
